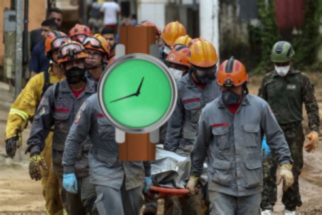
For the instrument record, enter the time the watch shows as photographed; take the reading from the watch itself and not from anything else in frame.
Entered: 12:42
